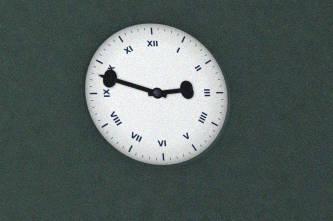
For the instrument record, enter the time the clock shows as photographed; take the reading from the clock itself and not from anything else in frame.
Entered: 2:48
